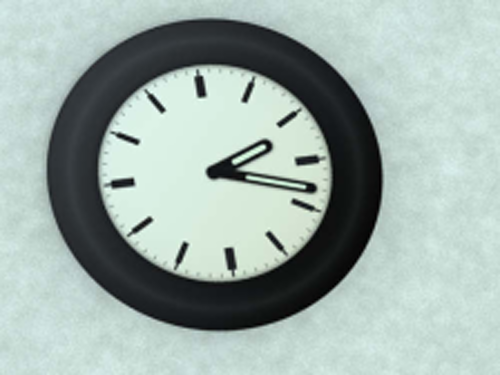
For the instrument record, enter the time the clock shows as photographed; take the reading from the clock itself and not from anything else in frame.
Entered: 2:18
